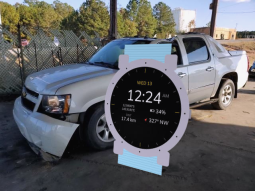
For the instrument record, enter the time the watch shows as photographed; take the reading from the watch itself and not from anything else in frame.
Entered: 12:24
